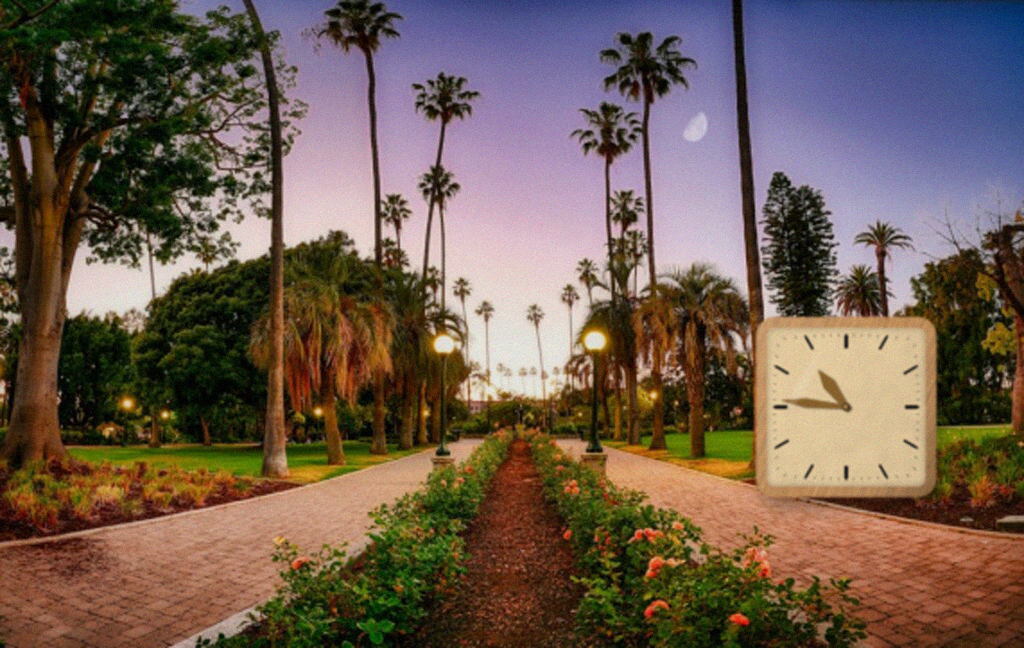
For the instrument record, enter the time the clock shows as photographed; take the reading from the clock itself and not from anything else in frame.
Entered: 10:46
